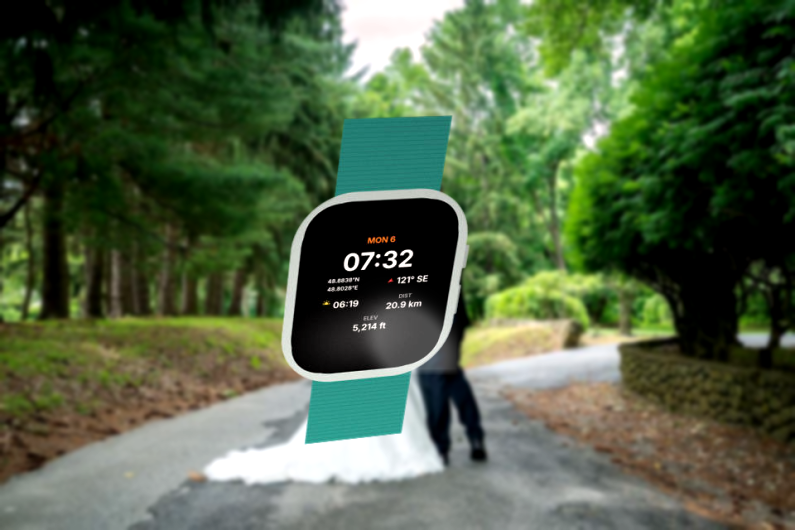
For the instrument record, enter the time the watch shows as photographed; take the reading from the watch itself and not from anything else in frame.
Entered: 7:32
